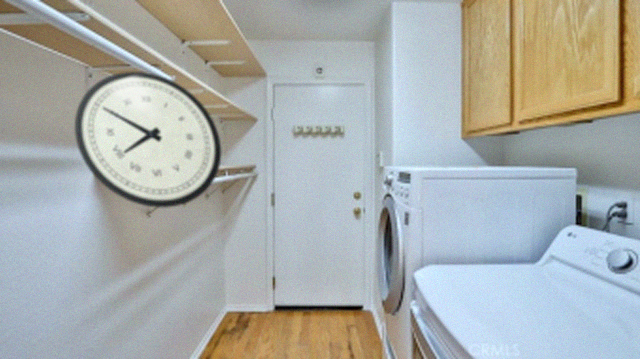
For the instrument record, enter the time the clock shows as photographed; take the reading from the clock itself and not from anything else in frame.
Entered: 7:50
